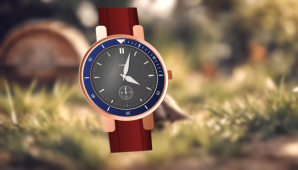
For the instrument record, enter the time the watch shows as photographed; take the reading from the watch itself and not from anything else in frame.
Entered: 4:03
